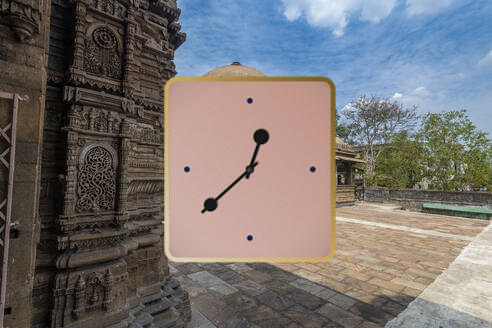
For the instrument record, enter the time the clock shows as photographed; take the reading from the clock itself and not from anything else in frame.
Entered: 12:38
